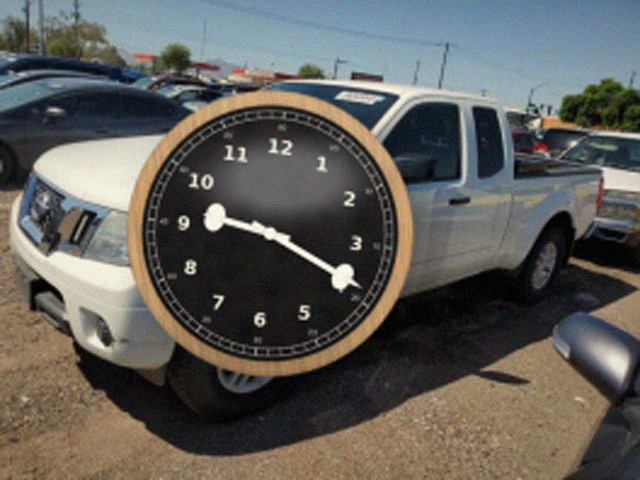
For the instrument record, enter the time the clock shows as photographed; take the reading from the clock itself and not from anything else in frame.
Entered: 9:19
